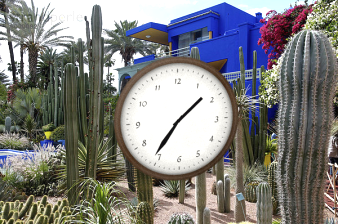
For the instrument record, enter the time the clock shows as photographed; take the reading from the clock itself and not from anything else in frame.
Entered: 1:36
